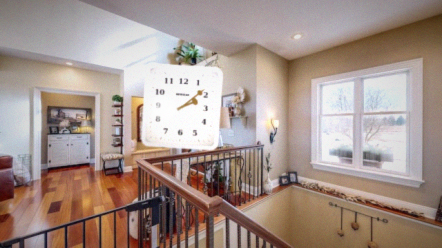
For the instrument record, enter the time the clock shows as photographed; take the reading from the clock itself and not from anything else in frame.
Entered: 2:08
